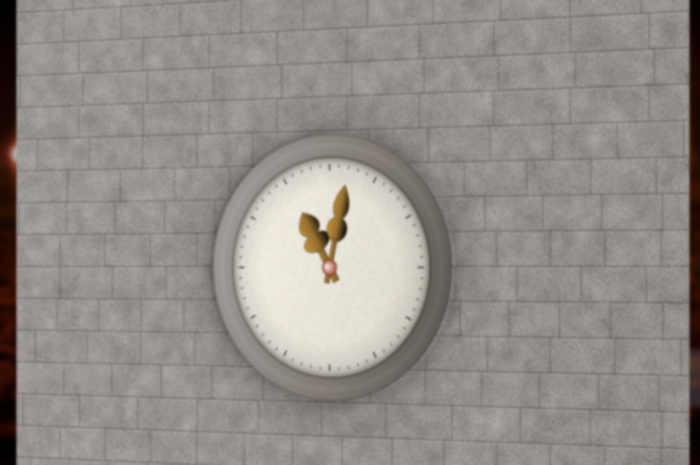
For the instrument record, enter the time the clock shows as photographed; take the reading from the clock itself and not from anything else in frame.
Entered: 11:02
